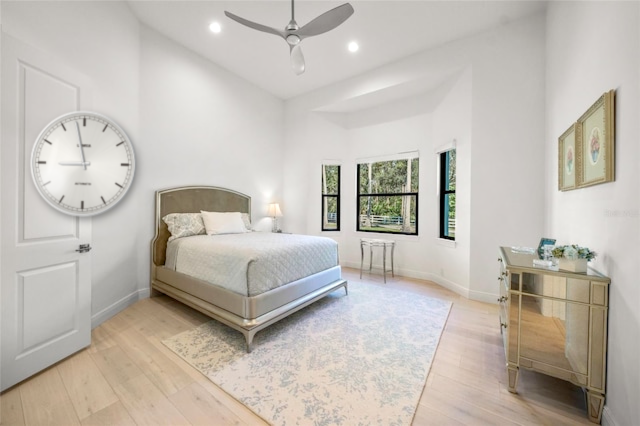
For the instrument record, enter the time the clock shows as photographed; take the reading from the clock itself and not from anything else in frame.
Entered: 8:58
